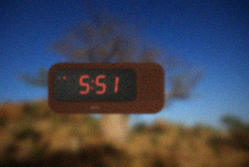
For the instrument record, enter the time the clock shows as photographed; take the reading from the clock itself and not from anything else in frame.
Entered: 5:51
